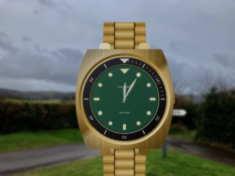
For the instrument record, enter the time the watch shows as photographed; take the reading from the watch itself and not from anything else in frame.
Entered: 12:05
